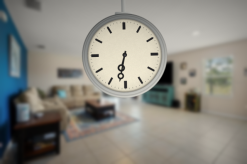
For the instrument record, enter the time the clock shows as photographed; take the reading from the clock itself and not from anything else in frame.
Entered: 6:32
